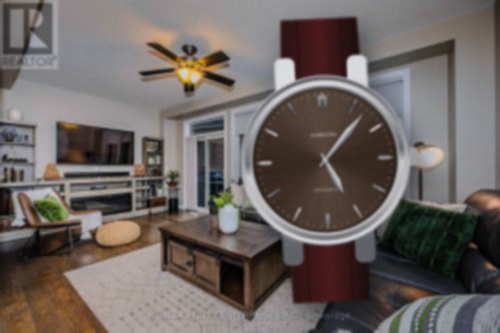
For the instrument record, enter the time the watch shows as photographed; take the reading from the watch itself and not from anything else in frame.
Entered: 5:07
